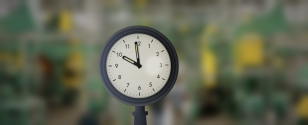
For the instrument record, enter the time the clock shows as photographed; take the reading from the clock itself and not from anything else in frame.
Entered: 9:59
